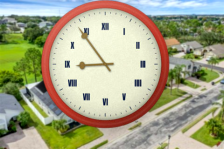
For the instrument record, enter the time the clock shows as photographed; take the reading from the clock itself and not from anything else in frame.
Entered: 8:54
